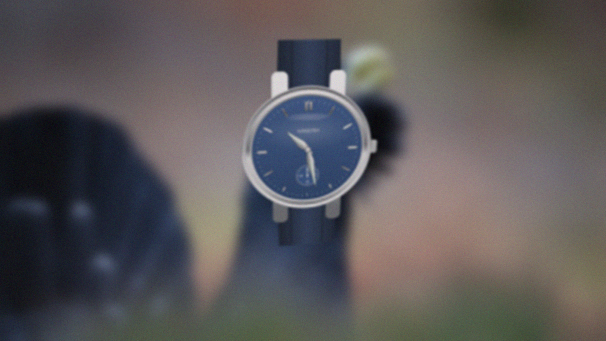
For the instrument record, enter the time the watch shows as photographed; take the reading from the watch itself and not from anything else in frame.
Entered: 10:28
